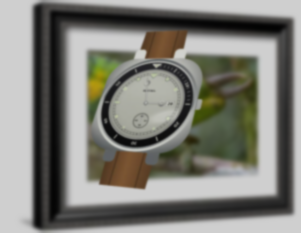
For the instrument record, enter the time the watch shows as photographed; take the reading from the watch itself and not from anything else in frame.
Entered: 2:58
